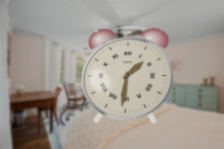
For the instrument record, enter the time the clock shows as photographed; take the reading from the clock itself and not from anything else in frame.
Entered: 1:31
